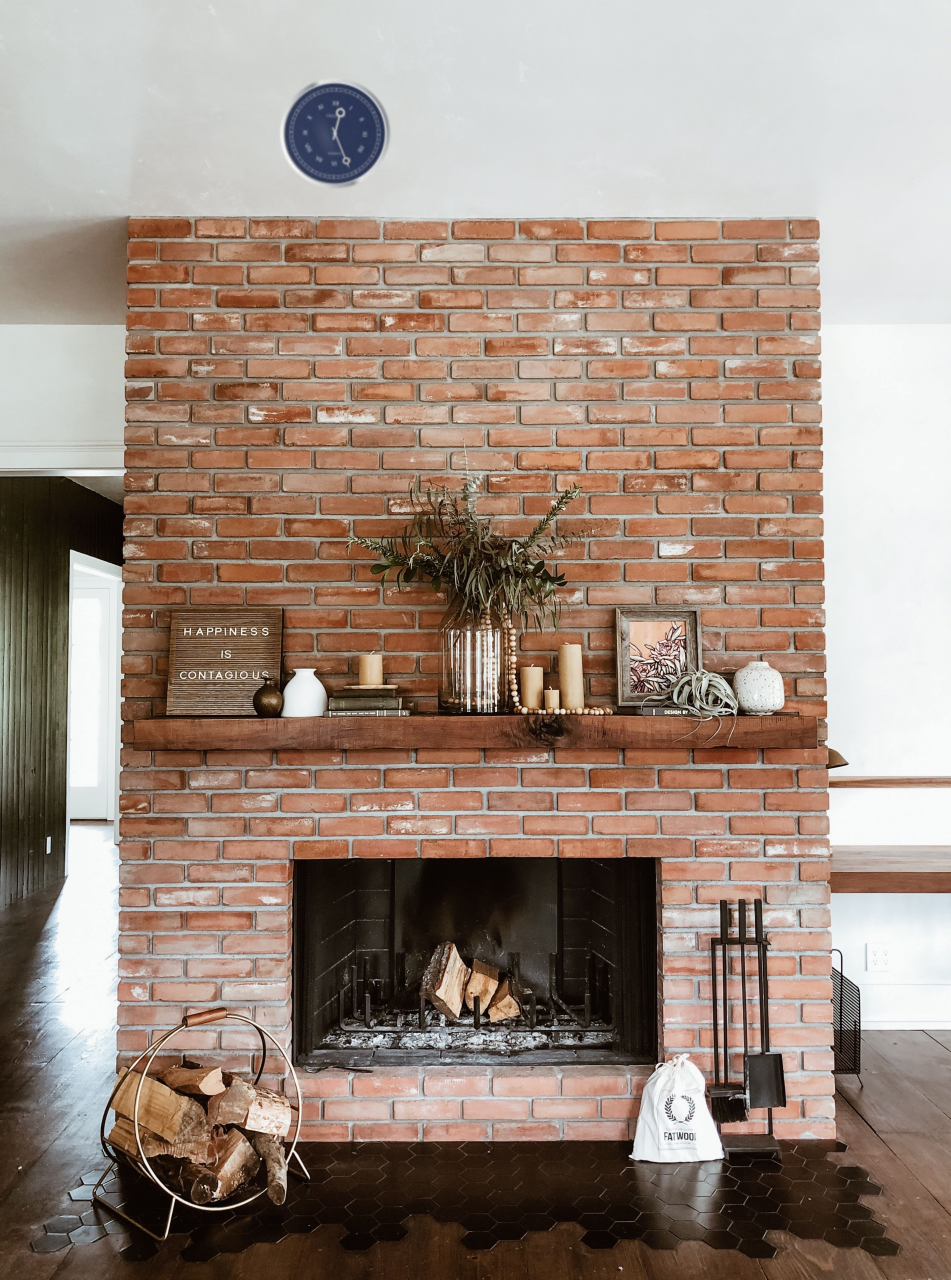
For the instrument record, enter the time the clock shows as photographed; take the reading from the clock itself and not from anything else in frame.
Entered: 12:26
